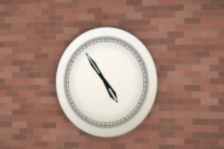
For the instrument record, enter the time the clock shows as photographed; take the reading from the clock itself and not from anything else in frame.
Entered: 4:54
